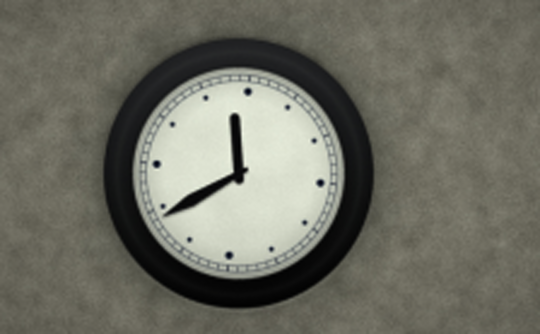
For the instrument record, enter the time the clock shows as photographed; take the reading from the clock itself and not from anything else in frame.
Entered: 11:39
